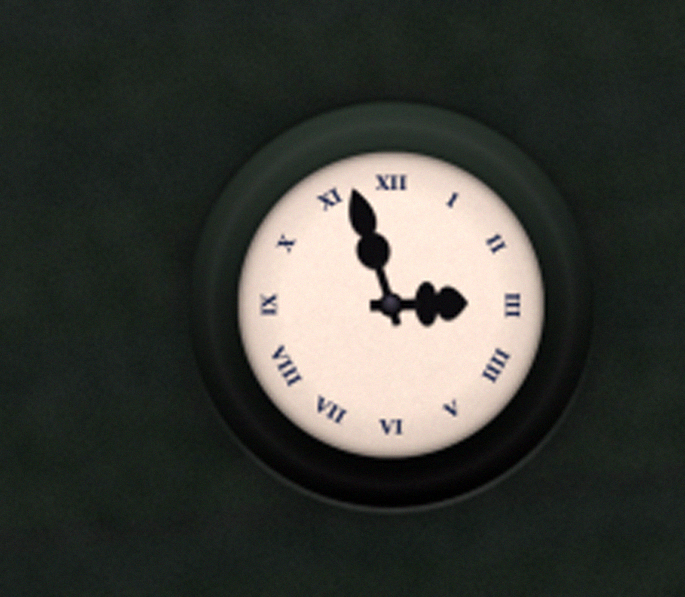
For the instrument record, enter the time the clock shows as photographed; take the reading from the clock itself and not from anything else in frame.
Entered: 2:57
